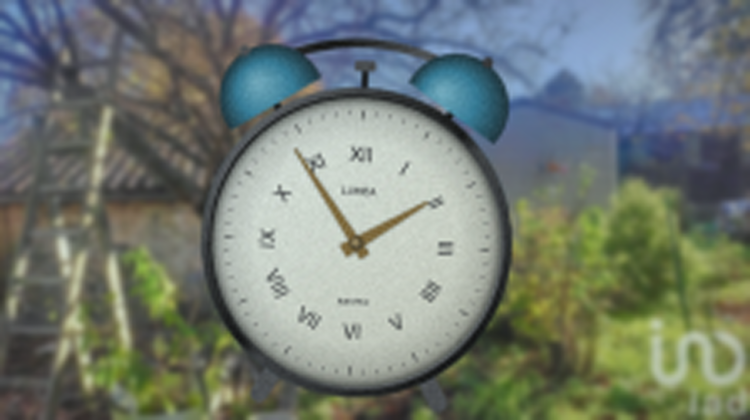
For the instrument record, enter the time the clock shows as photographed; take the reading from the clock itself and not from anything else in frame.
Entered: 1:54
